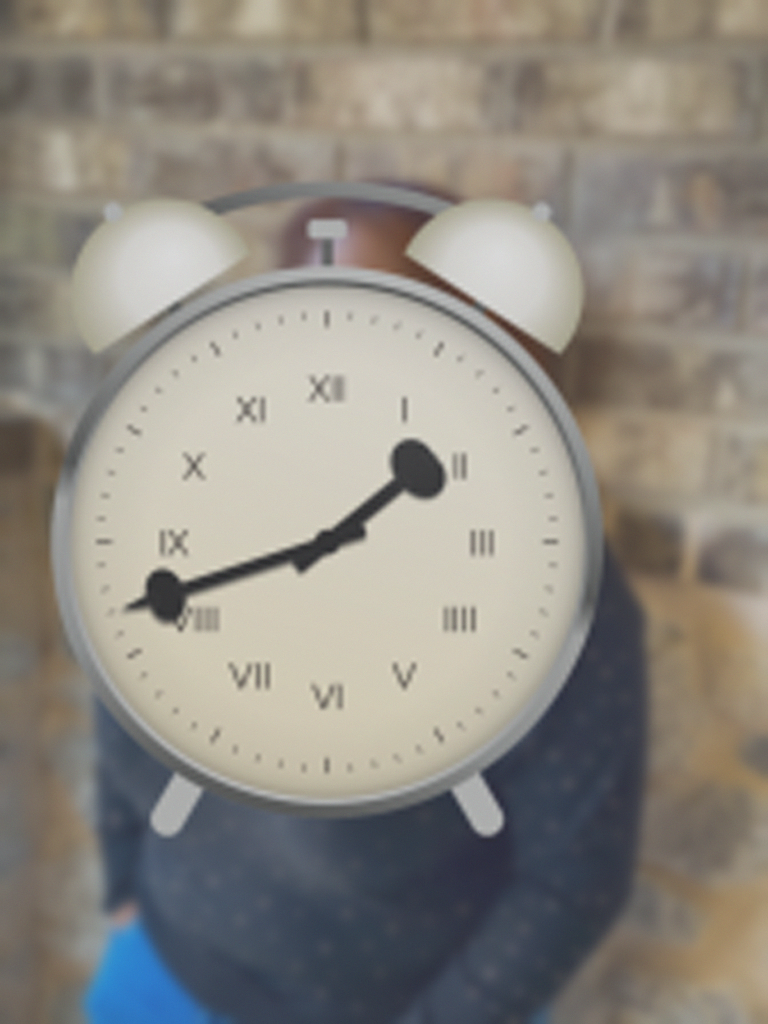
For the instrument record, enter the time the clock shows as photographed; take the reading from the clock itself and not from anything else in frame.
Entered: 1:42
